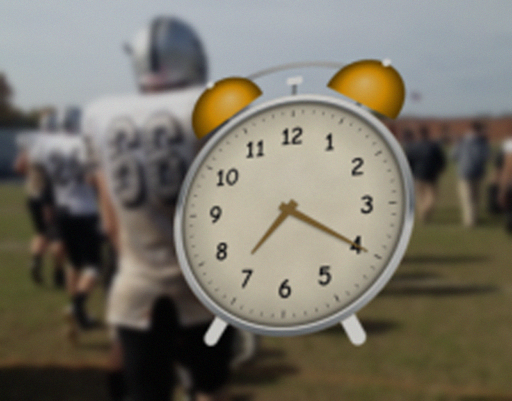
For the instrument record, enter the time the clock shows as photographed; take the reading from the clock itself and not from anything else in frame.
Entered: 7:20
